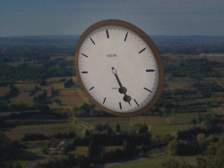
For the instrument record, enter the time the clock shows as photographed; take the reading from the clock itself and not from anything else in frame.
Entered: 5:27
